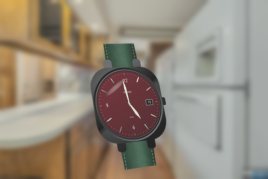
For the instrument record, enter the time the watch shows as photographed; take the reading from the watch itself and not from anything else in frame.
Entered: 4:59
